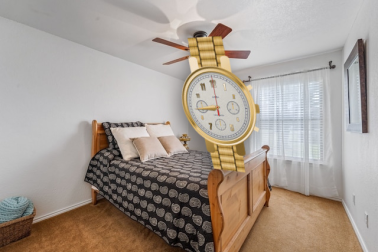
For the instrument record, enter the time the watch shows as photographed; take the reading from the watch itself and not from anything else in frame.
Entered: 8:44
